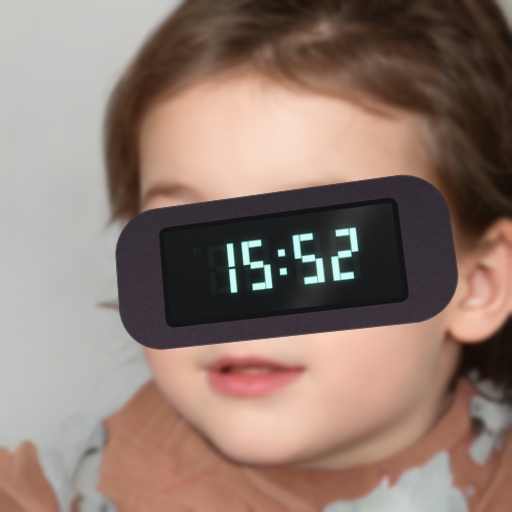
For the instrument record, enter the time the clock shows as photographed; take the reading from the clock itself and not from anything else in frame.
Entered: 15:52
